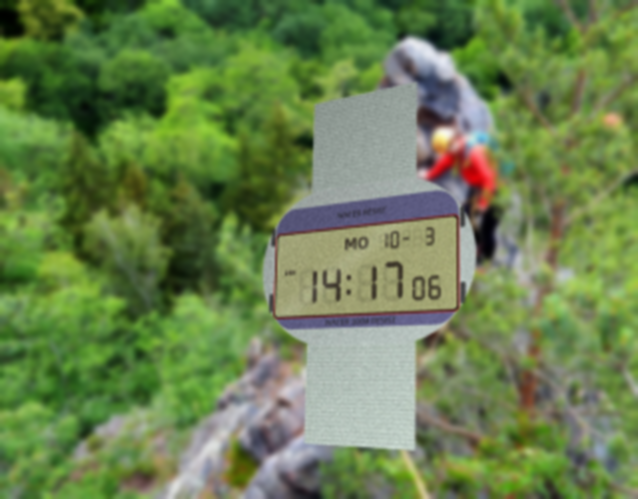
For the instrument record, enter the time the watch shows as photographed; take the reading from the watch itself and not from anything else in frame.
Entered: 14:17:06
